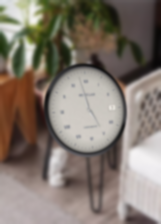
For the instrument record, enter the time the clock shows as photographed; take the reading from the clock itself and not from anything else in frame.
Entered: 4:58
